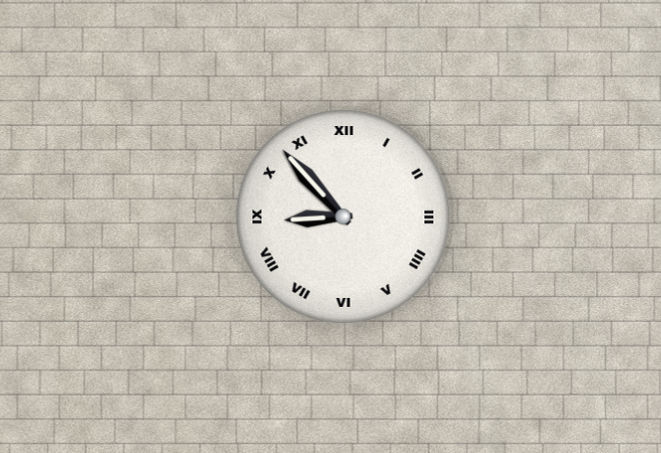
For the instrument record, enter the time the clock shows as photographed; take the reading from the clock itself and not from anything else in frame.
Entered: 8:53
